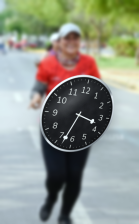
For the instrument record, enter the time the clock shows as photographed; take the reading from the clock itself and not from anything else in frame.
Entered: 3:33
